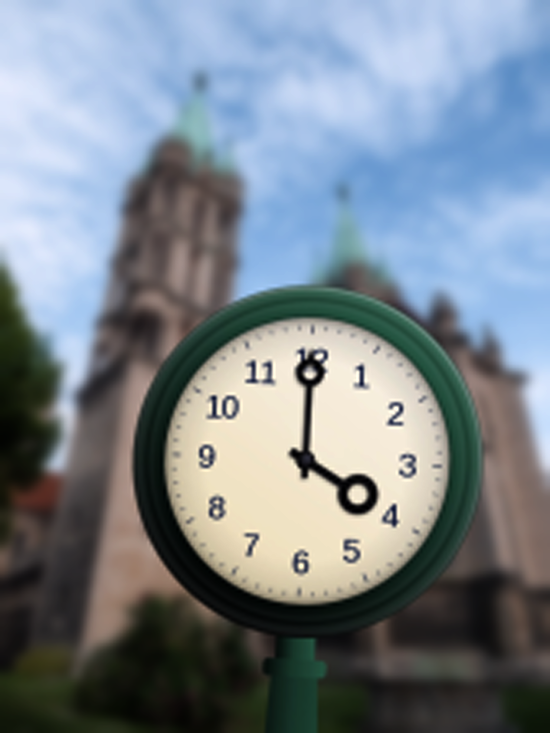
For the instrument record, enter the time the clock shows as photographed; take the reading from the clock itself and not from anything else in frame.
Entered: 4:00
